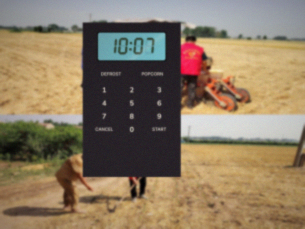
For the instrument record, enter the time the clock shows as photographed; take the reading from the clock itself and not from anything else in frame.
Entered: 10:07
